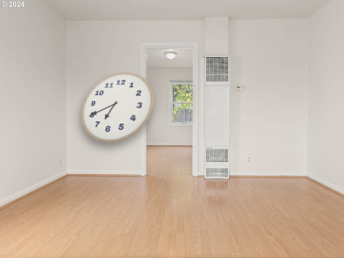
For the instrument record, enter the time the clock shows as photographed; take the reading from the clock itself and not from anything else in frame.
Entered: 6:40
